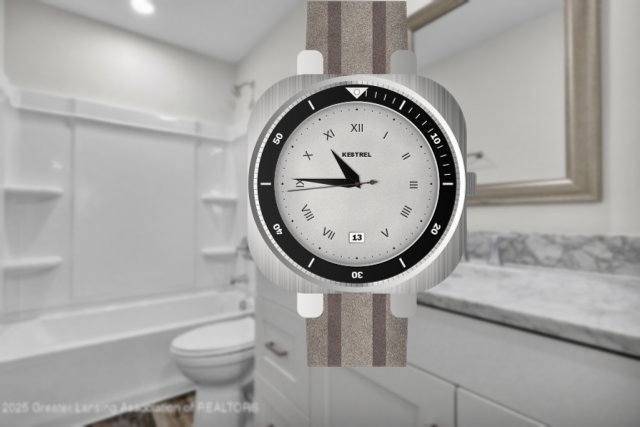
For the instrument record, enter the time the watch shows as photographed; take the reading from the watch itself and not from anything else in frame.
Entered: 10:45:44
